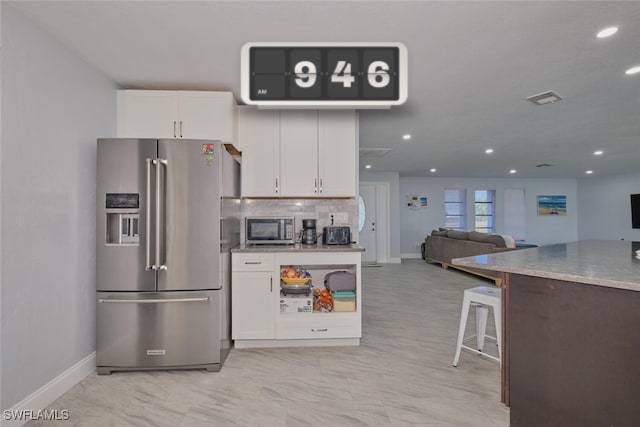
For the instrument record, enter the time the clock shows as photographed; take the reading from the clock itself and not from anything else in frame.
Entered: 9:46
